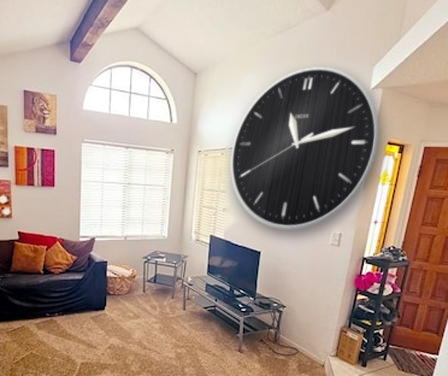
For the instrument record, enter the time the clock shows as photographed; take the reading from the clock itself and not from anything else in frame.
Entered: 11:12:40
